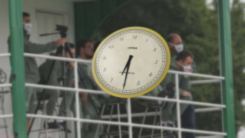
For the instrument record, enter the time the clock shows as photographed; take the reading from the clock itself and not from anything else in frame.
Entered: 6:30
